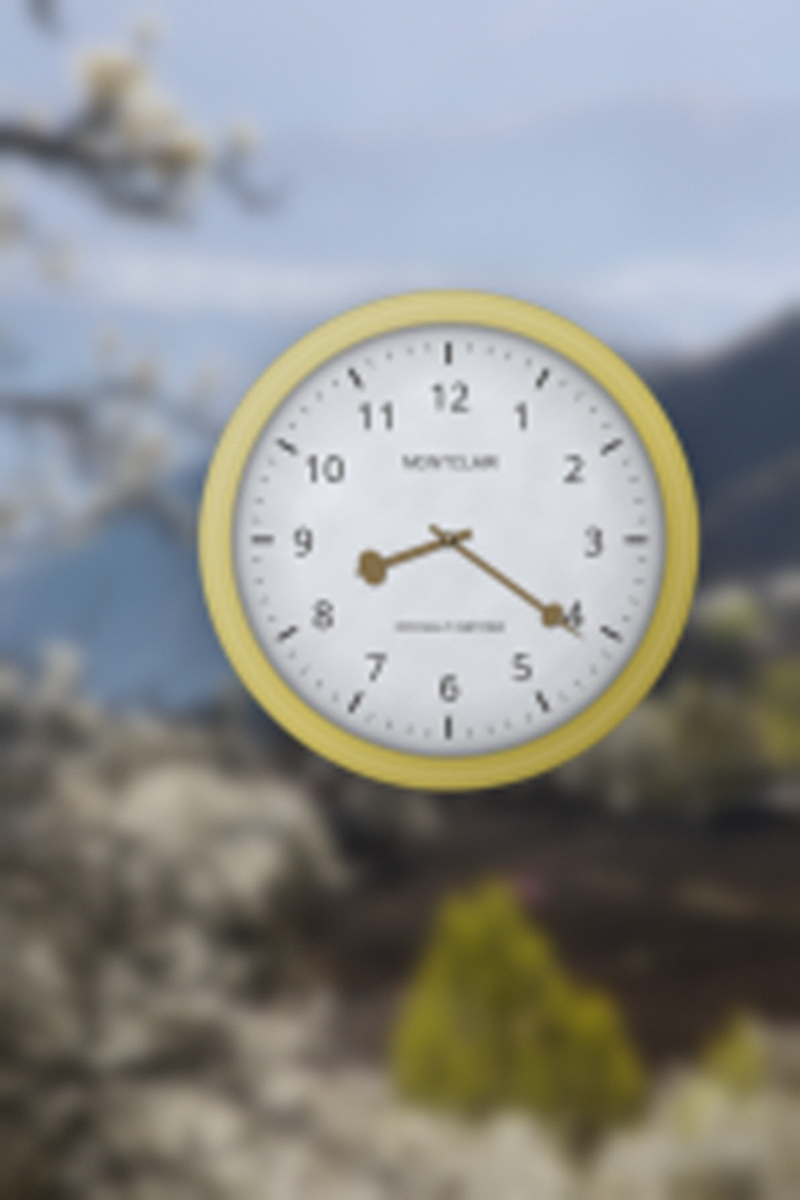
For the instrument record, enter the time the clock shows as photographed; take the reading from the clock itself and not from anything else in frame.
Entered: 8:21
